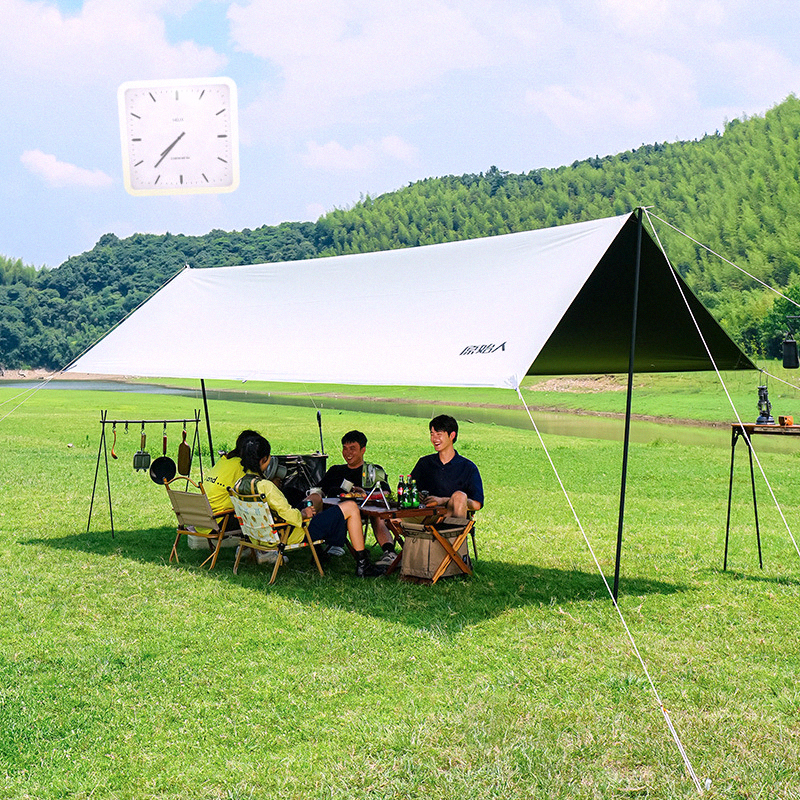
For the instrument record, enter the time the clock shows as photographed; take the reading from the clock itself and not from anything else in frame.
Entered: 7:37
